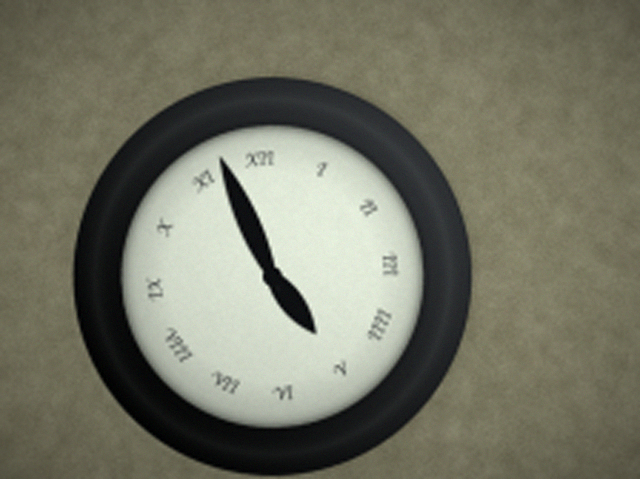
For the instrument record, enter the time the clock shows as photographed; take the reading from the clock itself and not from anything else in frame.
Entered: 4:57
